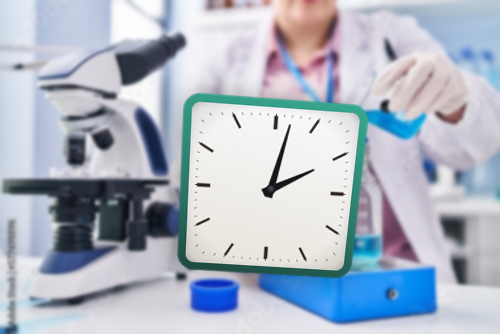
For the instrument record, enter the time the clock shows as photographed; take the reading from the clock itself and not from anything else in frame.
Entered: 2:02
